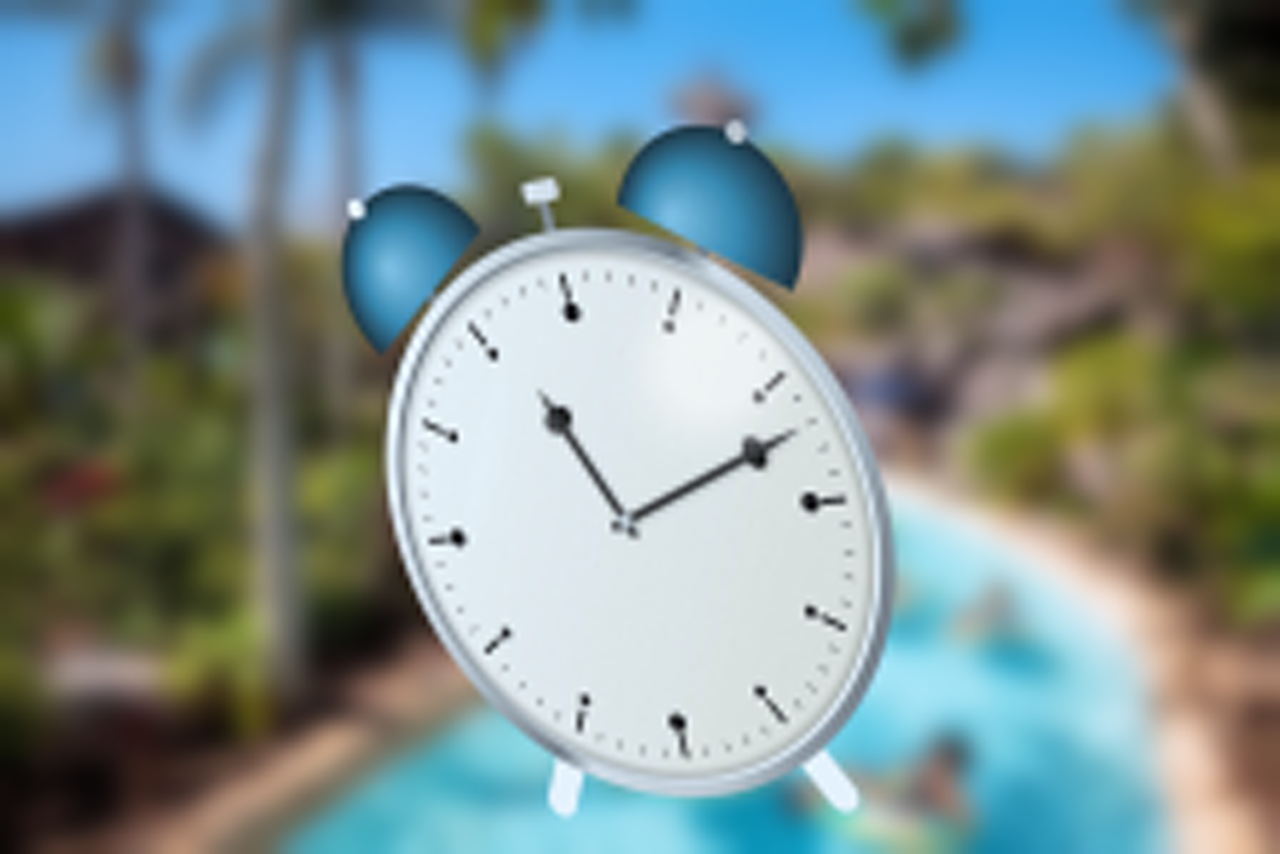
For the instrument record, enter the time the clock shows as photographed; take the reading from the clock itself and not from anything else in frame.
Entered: 11:12
